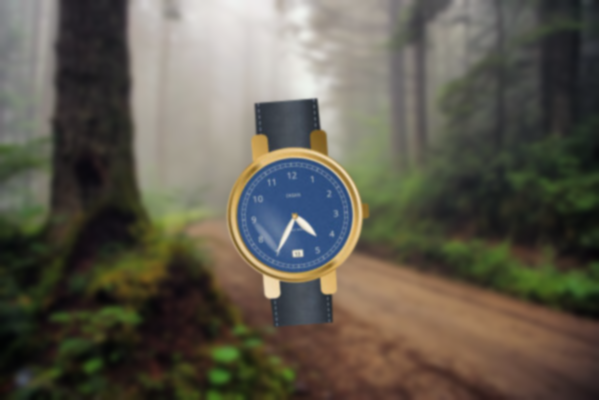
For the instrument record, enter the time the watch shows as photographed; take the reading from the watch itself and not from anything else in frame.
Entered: 4:35
